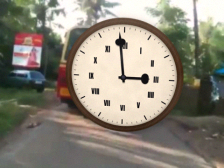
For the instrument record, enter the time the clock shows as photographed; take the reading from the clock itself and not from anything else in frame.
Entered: 2:59
